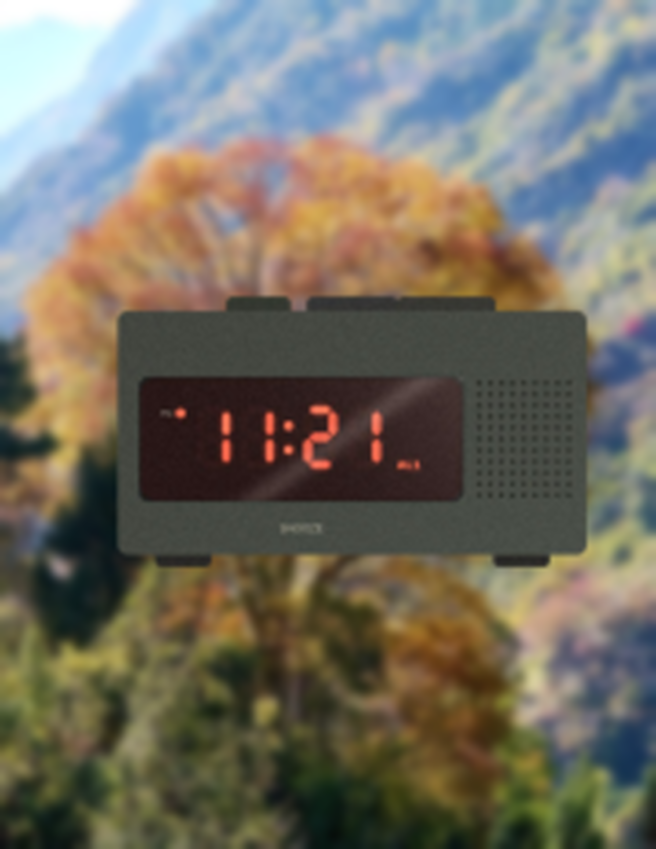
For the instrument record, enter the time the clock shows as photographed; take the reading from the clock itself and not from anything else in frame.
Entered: 11:21
